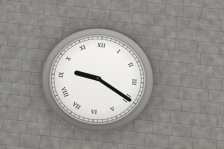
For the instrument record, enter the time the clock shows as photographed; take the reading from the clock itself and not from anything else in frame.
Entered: 9:20
